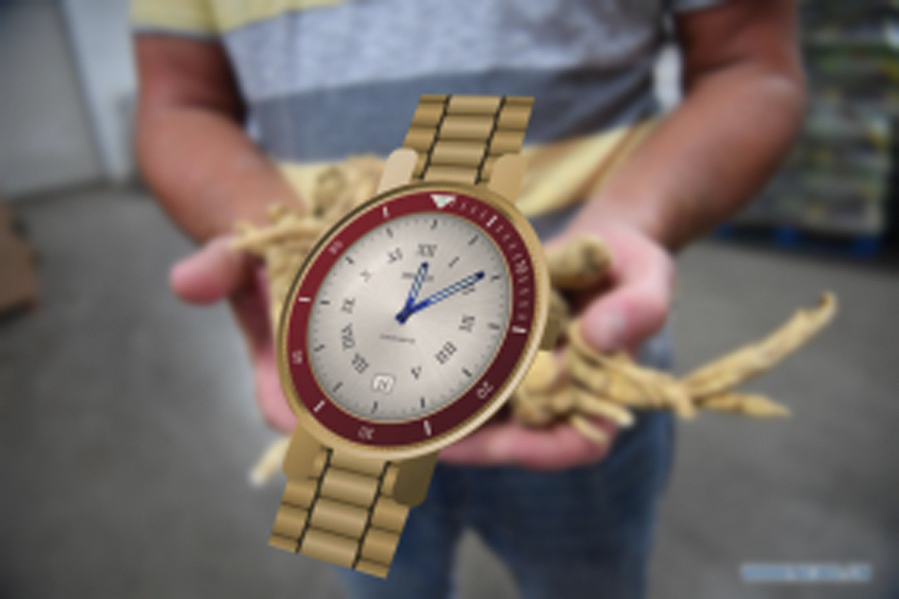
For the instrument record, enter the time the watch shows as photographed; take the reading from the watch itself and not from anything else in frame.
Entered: 12:09
